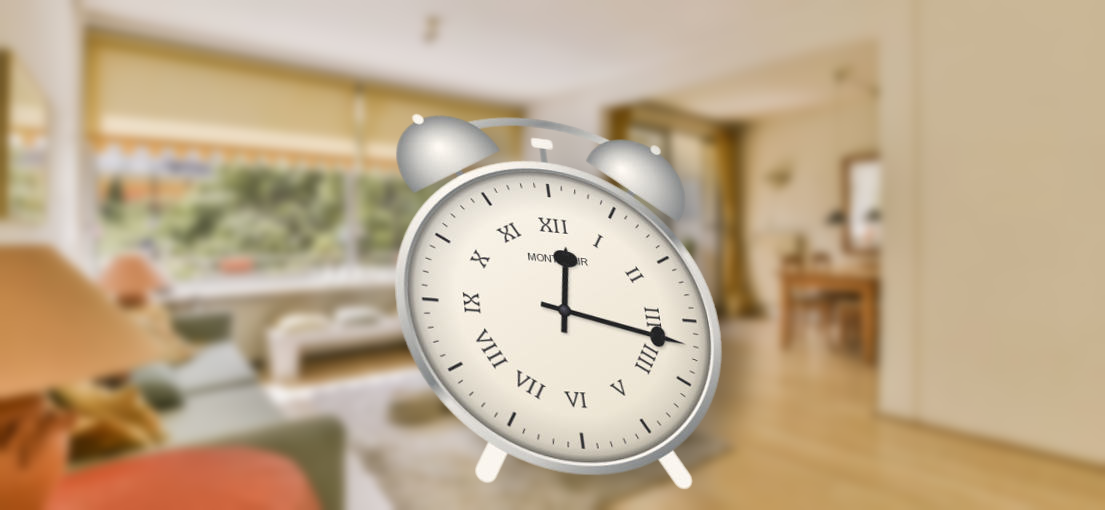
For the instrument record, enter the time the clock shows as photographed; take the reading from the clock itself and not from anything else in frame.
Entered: 12:17
